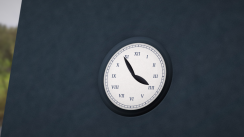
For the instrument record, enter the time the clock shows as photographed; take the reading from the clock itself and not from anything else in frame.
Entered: 3:54
